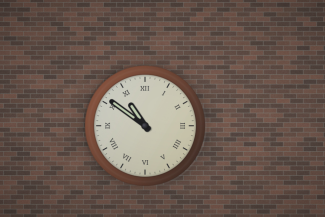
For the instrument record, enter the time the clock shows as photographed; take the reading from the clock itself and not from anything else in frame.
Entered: 10:51
